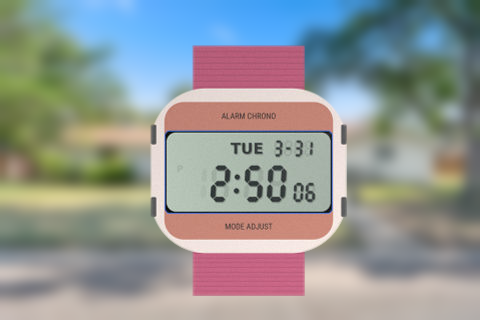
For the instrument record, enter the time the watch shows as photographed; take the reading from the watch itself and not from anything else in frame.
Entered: 2:50:06
